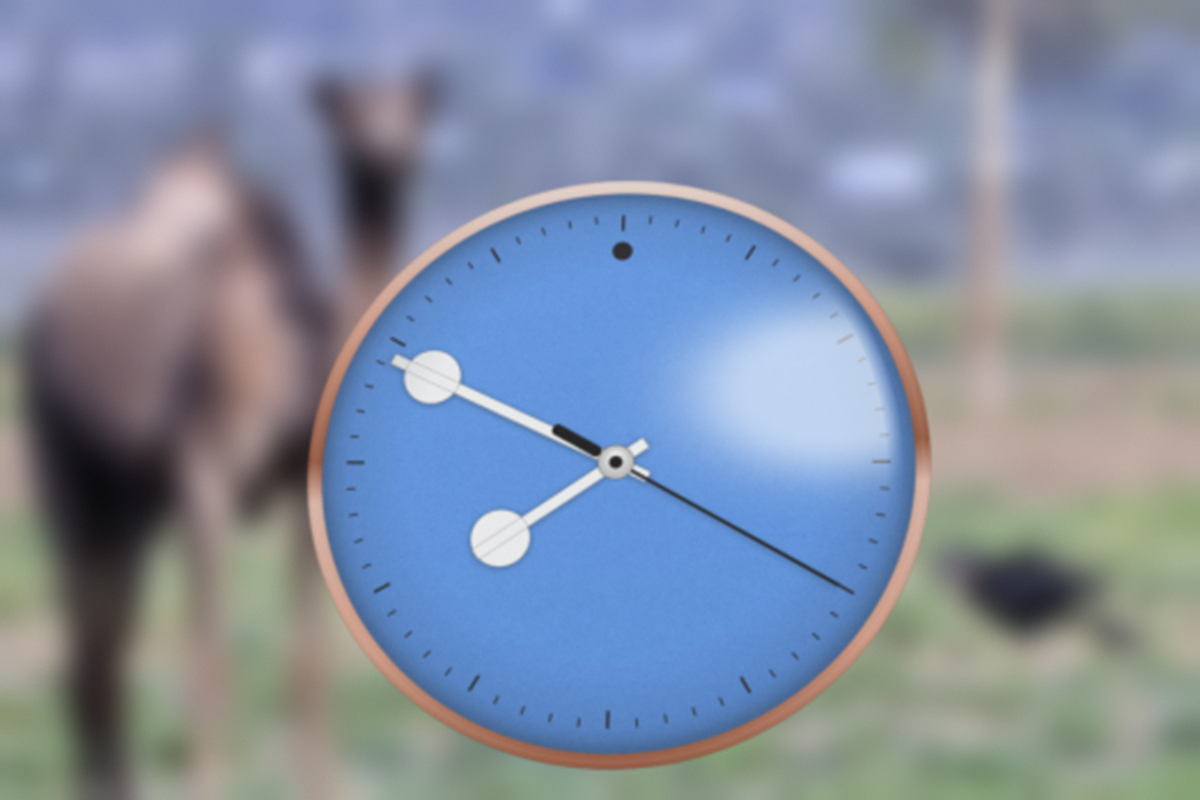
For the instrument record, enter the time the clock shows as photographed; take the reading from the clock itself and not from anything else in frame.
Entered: 7:49:20
